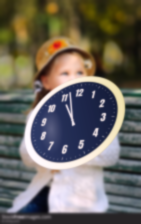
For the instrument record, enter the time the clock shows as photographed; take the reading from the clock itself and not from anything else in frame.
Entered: 10:57
